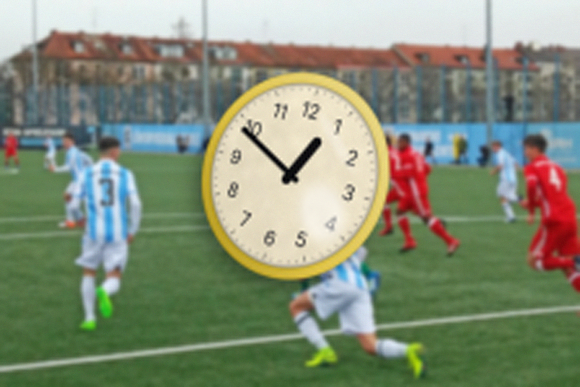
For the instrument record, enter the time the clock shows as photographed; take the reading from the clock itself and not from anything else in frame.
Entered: 12:49
